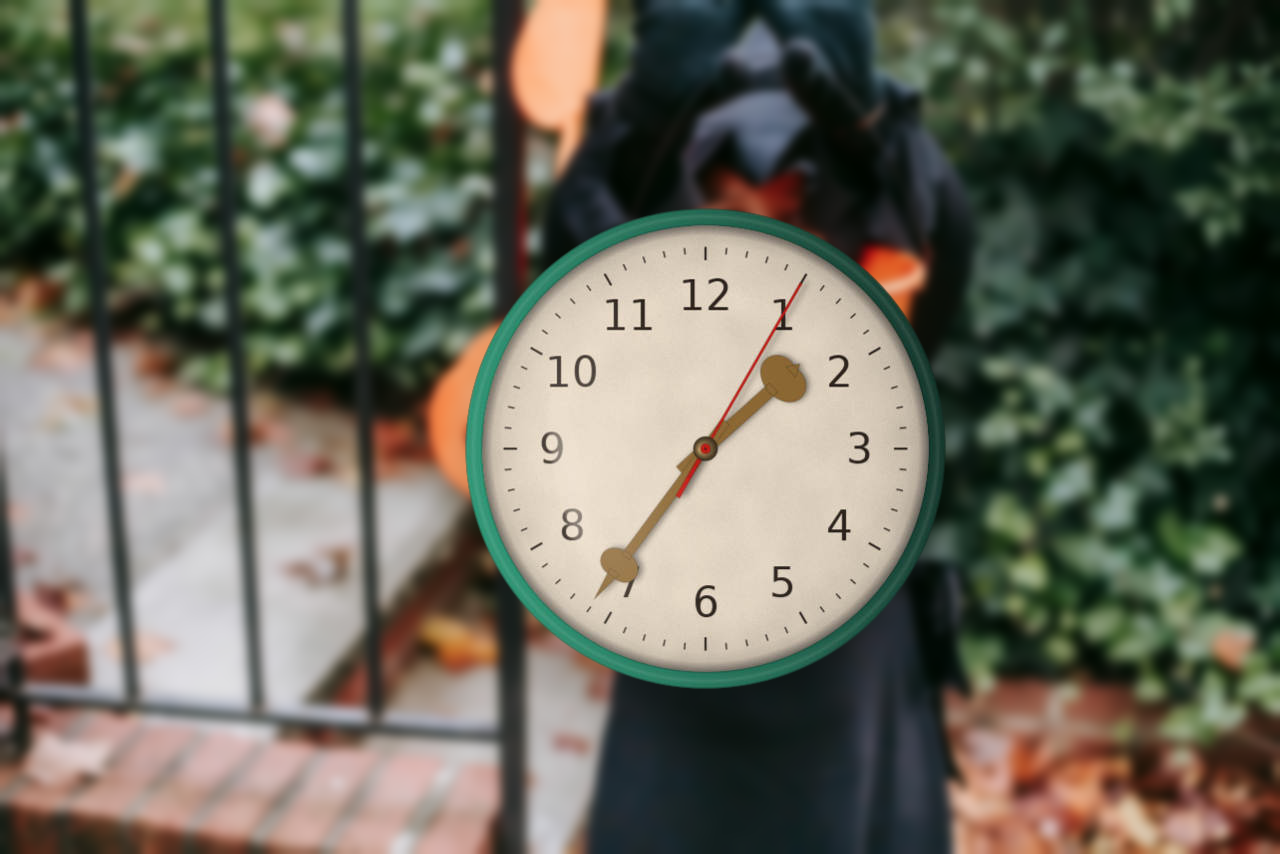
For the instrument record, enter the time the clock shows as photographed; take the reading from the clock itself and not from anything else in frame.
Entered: 1:36:05
